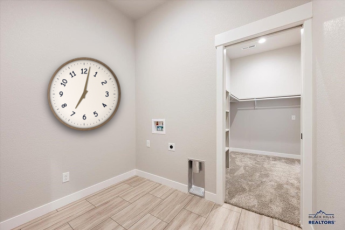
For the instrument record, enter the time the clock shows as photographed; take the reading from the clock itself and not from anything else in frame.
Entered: 7:02
